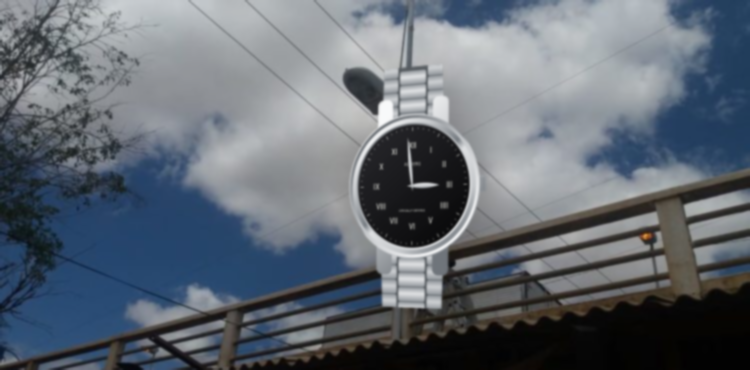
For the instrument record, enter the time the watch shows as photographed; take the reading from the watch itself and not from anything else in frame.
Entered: 2:59
